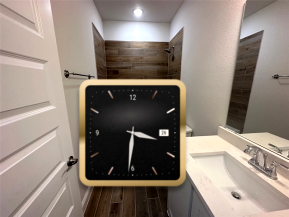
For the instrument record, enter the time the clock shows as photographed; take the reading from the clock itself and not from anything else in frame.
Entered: 3:31
